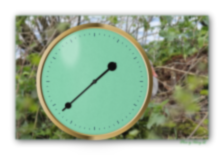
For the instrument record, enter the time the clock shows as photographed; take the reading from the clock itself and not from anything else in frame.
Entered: 1:38
